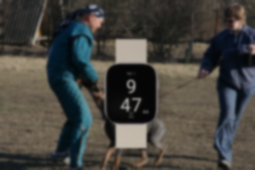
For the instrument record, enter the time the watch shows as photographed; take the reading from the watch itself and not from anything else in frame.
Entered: 9:47
